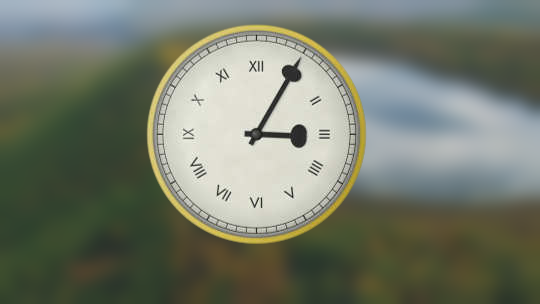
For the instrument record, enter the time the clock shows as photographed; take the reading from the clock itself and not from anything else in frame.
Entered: 3:05
